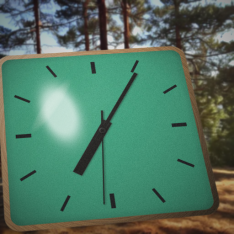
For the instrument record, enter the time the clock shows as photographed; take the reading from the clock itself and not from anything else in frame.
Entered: 7:05:31
